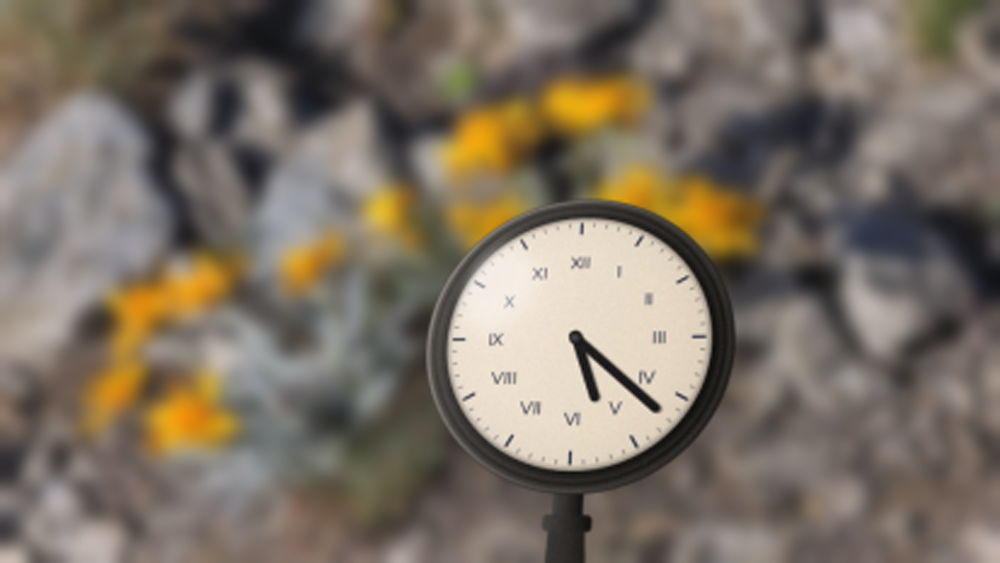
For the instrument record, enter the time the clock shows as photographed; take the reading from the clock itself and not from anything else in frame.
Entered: 5:22
